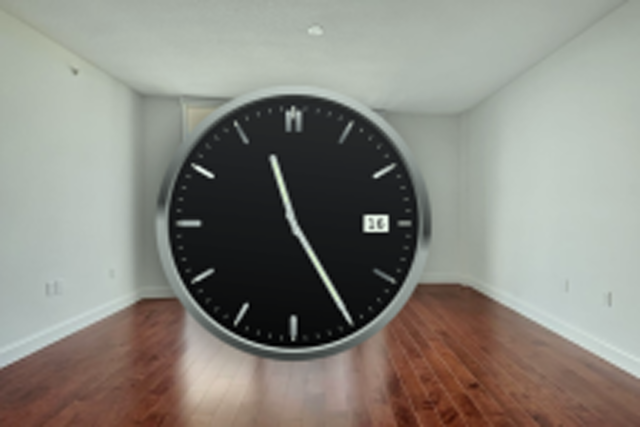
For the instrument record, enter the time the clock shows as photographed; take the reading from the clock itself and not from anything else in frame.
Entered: 11:25
